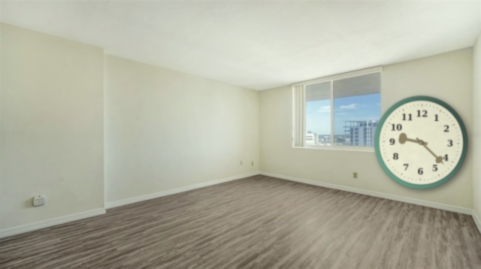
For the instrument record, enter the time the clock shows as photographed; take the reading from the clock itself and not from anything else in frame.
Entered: 9:22
